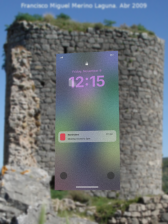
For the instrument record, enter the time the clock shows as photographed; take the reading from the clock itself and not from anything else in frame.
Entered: 12:15
